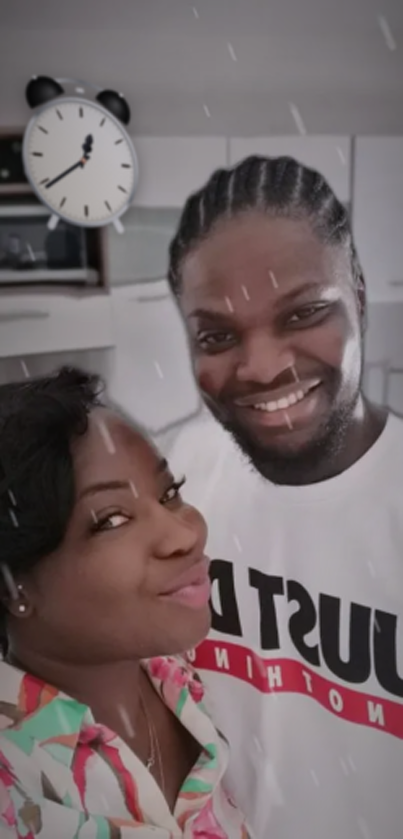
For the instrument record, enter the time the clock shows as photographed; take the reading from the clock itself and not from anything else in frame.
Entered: 12:39
